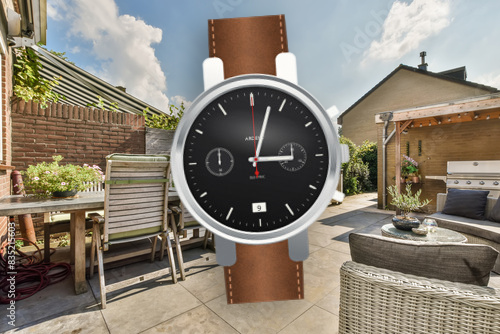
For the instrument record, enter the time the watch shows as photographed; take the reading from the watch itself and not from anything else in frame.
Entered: 3:03
